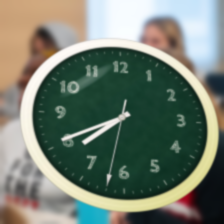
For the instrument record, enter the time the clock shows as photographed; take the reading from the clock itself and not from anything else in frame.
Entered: 7:40:32
